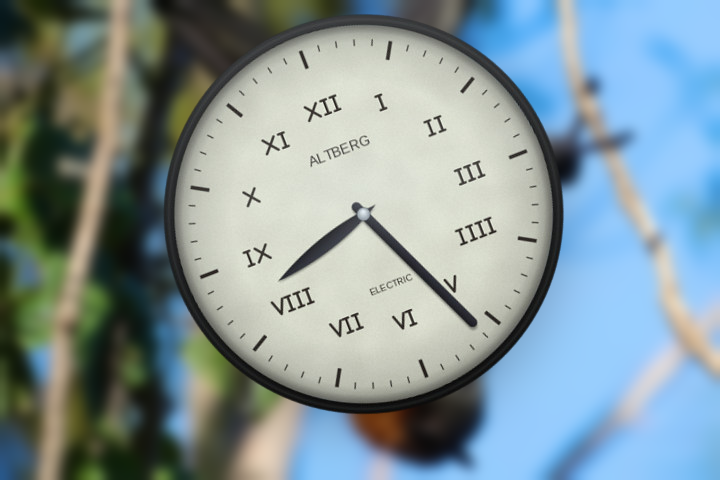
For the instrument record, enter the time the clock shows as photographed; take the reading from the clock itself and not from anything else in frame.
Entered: 8:26
